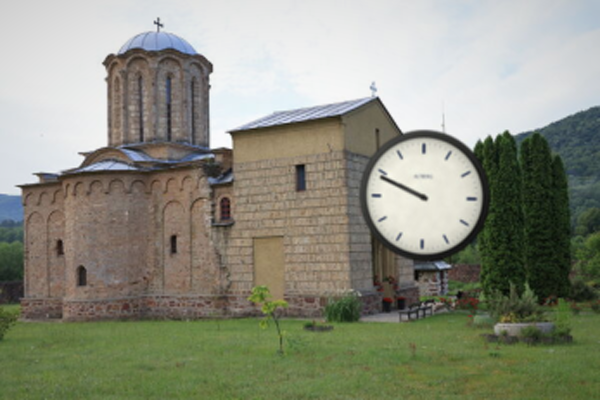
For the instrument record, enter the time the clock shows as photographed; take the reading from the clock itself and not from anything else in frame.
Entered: 9:49
